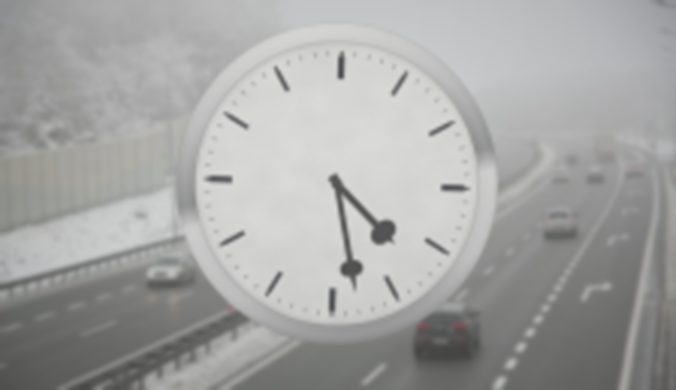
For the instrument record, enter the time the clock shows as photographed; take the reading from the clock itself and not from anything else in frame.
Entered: 4:28
